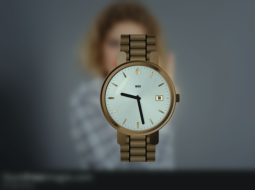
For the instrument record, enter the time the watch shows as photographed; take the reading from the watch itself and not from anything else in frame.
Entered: 9:28
